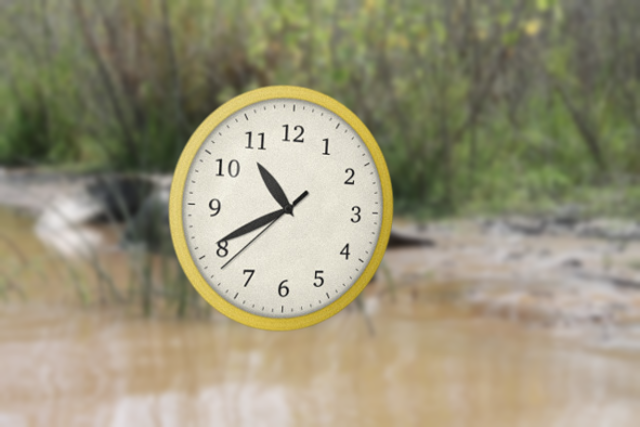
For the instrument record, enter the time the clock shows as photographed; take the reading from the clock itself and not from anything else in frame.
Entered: 10:40:38
